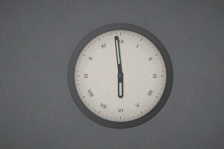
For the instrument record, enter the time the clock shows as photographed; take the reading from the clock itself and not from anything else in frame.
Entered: 5:59
